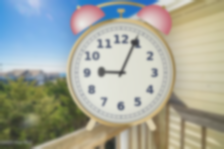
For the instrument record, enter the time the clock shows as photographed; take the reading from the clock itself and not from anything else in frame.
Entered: 9:04
